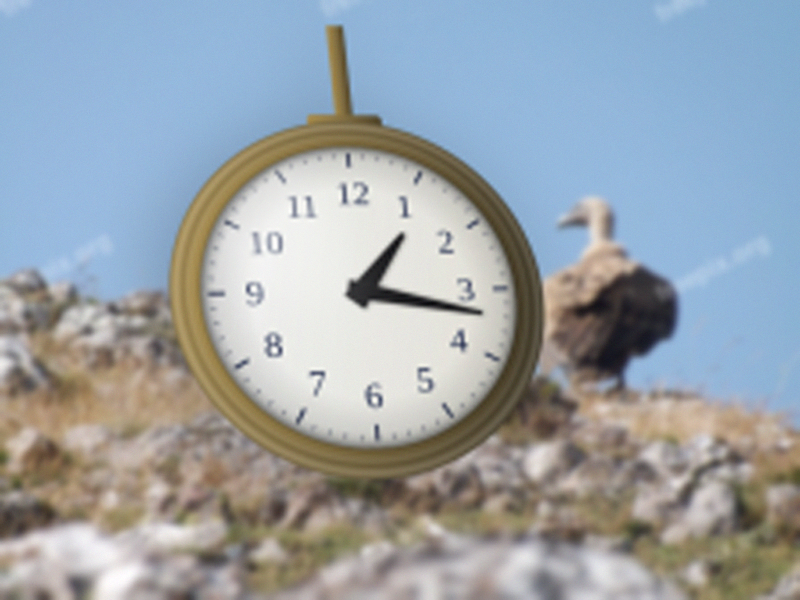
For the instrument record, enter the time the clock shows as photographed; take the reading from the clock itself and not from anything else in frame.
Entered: 1:17
